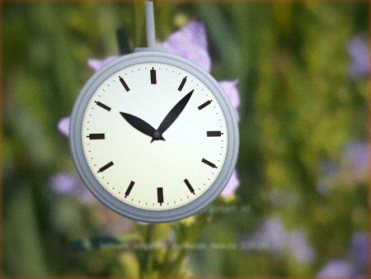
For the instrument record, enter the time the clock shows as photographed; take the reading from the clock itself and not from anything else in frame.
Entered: 10:07
